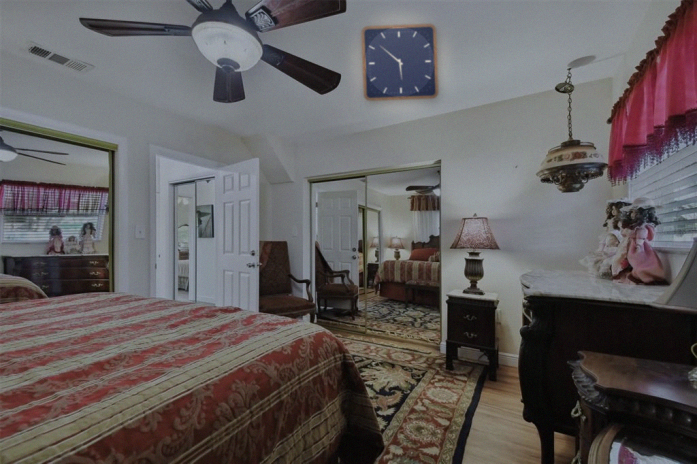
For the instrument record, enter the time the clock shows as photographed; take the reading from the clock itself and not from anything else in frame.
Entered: 5:52
